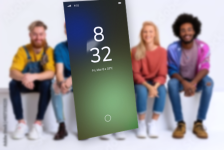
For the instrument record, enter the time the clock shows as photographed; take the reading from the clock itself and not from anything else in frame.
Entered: 8:32
